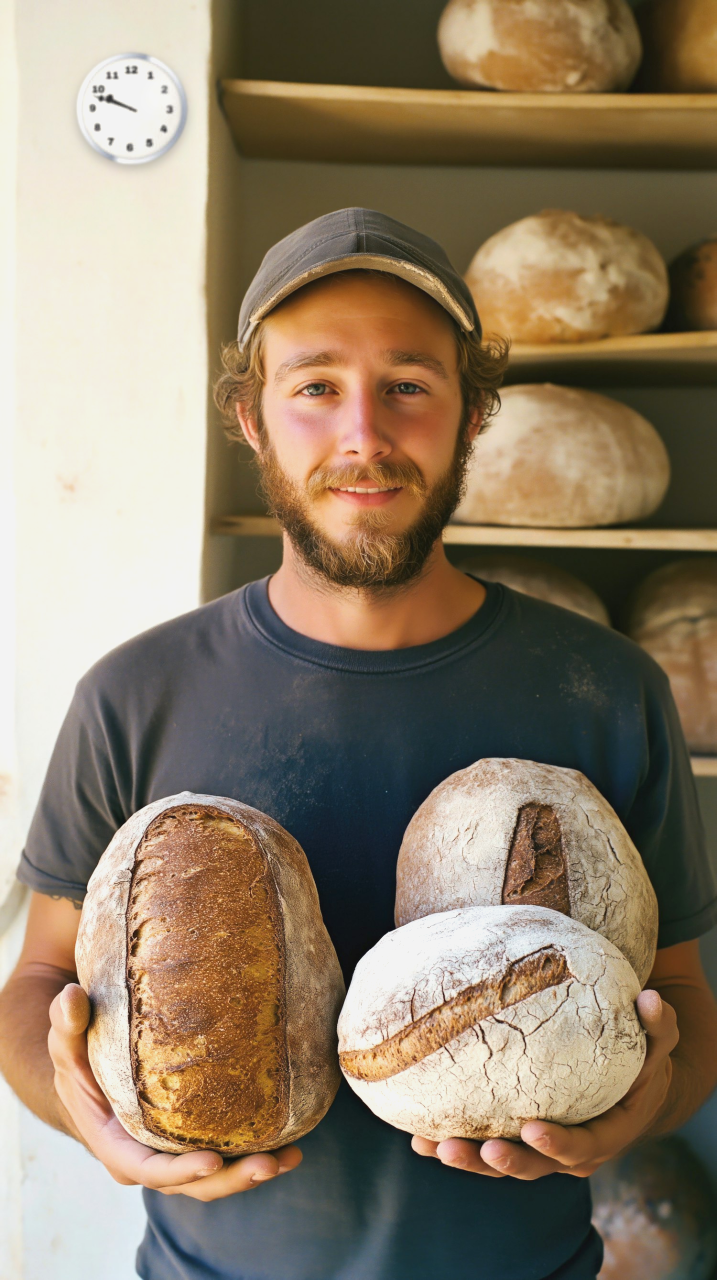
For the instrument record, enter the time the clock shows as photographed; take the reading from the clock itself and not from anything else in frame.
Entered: 9:48
